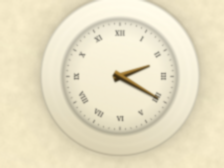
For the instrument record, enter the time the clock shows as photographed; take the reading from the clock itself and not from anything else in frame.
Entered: 2:20
